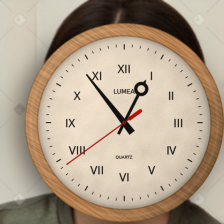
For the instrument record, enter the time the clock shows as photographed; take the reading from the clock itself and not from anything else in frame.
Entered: 12:53:39
